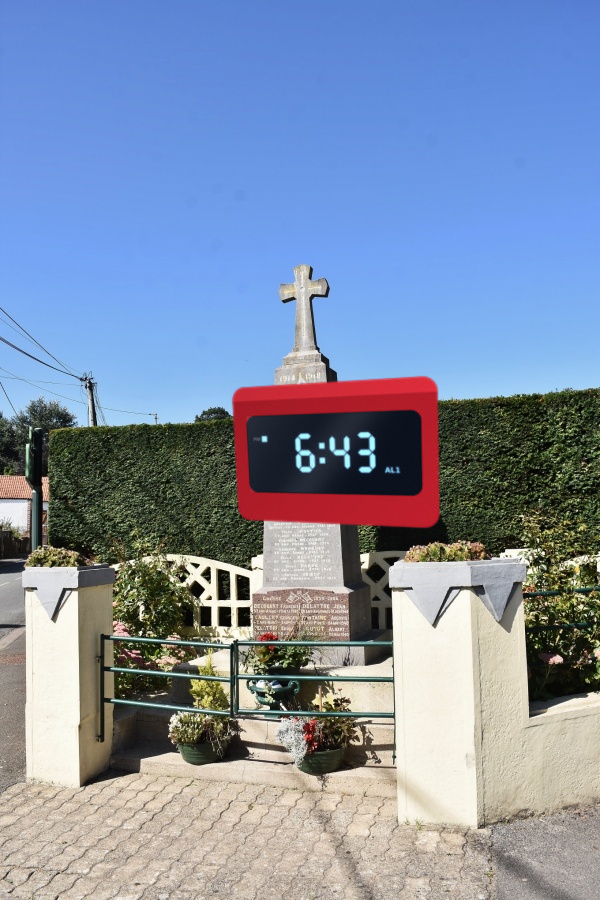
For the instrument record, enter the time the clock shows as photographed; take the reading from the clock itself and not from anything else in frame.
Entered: 6:43
